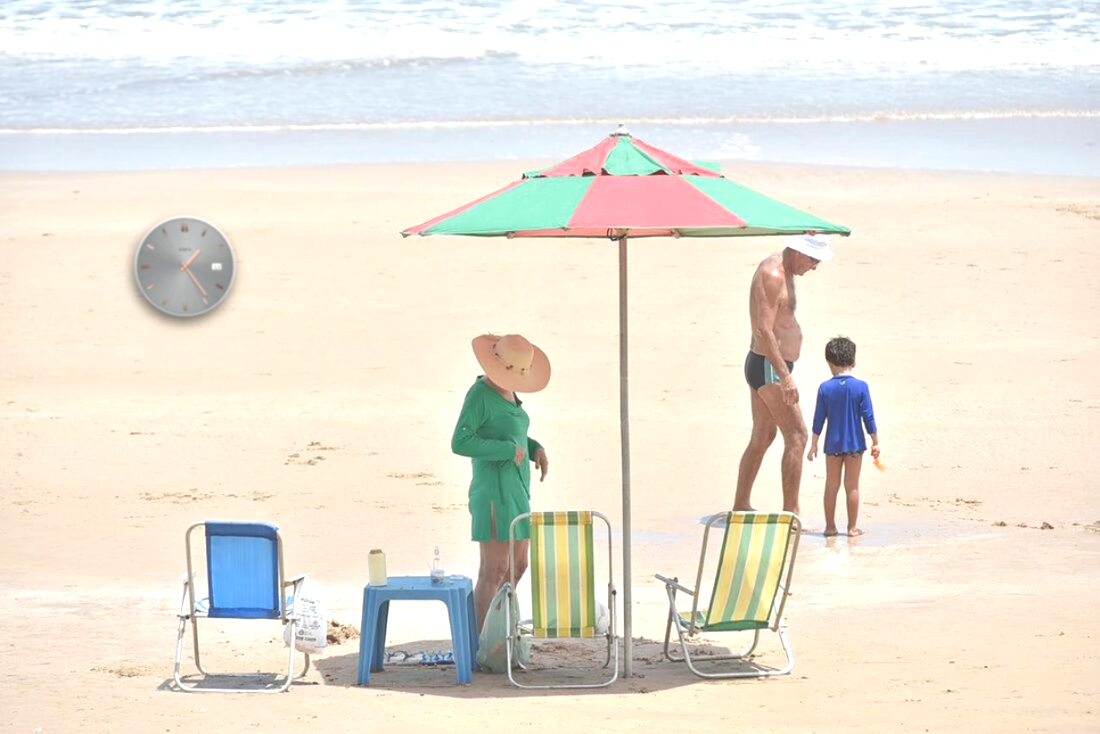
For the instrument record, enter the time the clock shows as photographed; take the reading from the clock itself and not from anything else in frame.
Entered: 1:24
